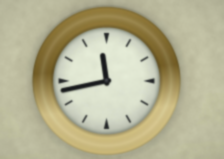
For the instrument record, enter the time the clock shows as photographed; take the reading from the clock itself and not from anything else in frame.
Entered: 11:43
